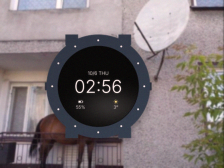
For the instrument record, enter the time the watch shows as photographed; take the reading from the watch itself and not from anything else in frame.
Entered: 2:56
